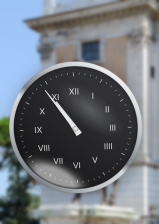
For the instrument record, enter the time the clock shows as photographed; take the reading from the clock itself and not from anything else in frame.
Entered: 10:54
